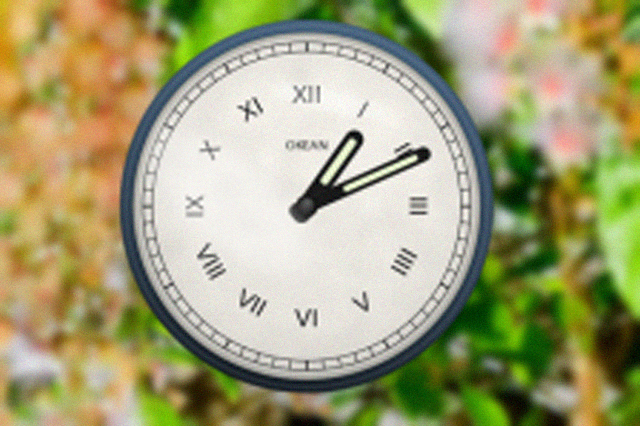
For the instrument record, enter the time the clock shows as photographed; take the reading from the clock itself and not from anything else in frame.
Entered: 1:11
